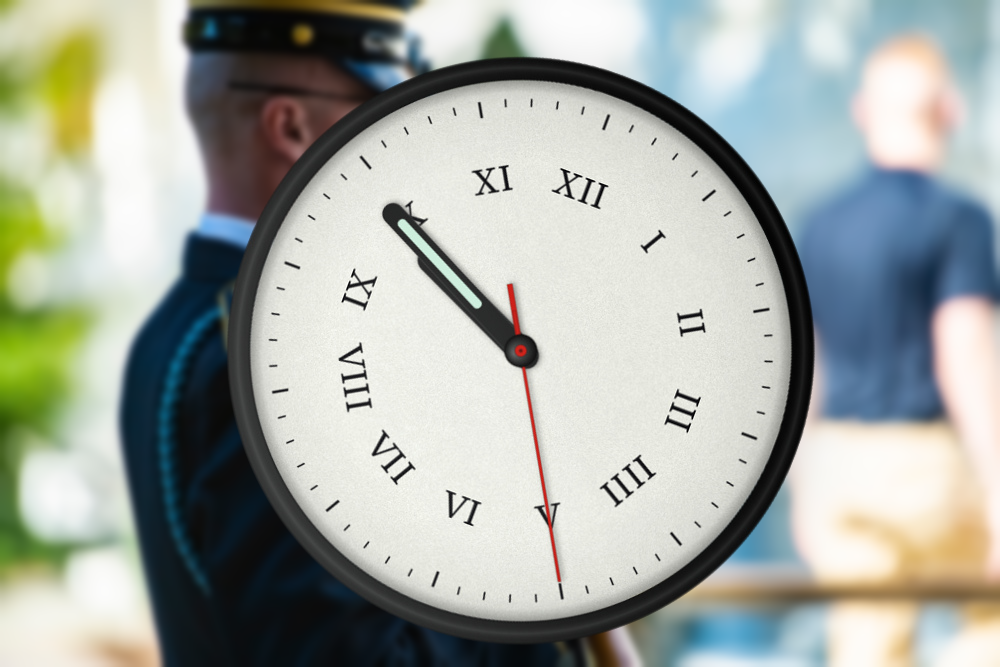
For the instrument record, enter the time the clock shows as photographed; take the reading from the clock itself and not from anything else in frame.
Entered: 9:49:25
